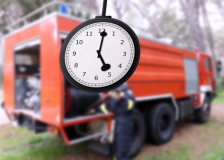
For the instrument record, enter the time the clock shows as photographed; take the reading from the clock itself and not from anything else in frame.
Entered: 5:01
